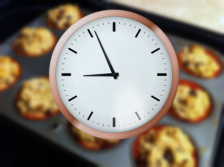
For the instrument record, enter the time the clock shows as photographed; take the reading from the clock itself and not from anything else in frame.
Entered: 8:56
